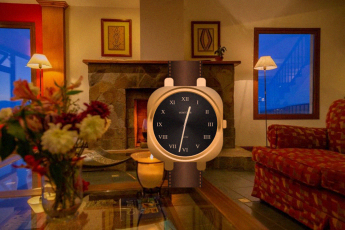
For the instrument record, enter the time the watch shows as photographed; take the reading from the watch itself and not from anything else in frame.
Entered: 12:32
